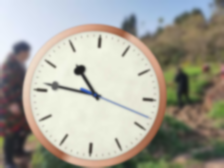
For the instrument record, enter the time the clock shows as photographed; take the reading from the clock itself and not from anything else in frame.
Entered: 10:46:18
